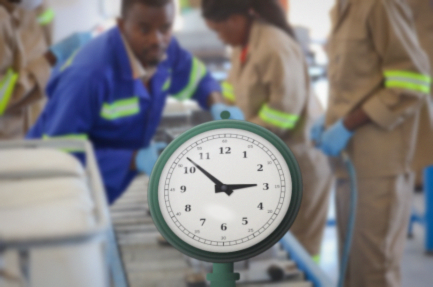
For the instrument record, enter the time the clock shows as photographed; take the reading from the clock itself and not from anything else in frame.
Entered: 2:52
